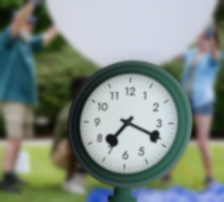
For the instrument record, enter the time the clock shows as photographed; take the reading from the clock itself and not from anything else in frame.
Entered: 7:19
